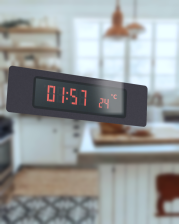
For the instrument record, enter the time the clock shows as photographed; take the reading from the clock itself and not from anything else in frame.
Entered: 1:57
